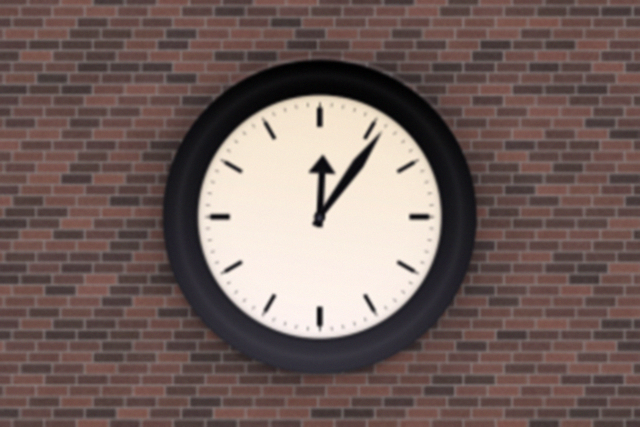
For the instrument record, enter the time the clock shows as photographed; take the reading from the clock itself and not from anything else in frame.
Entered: 12:06
